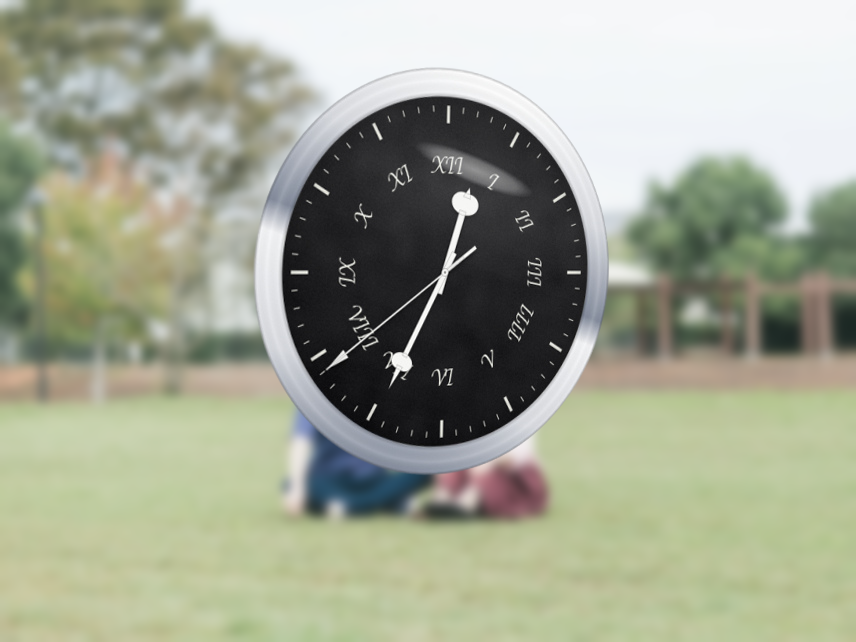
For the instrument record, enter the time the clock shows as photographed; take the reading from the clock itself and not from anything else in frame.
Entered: 12:34:39
